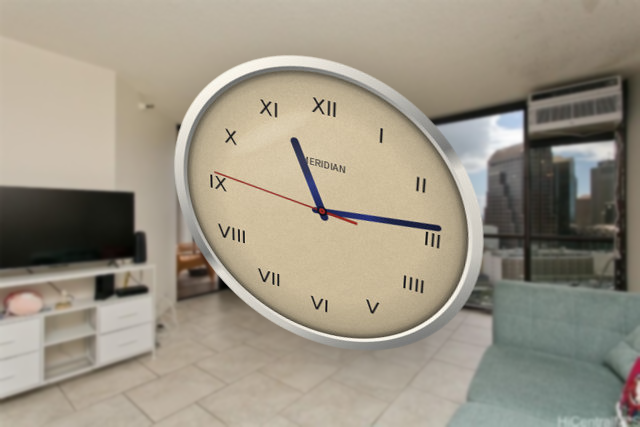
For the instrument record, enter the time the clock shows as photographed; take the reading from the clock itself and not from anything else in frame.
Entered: 11:13:46
